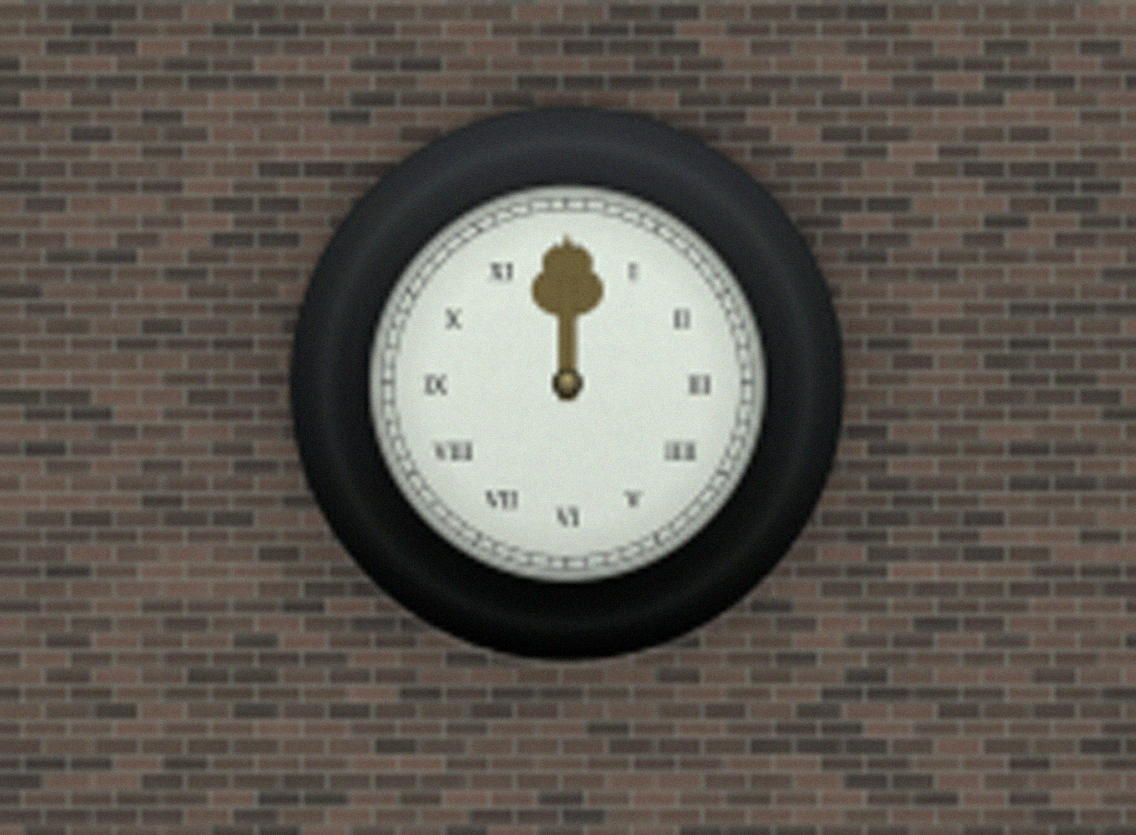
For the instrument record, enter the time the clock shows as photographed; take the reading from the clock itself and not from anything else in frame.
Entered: 12:00
